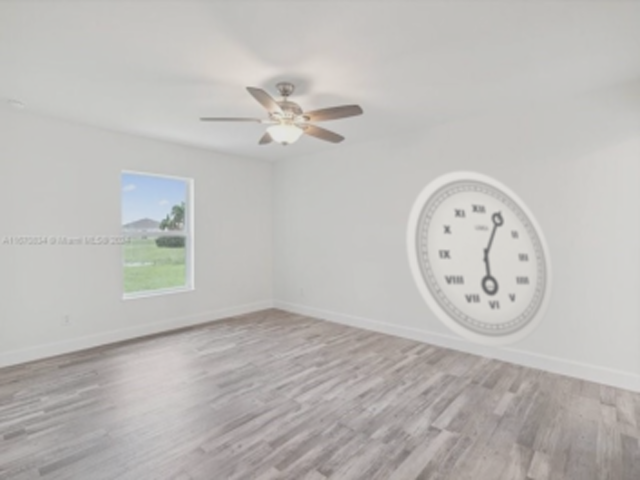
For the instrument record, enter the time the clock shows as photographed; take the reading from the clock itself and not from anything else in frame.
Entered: 6:05
